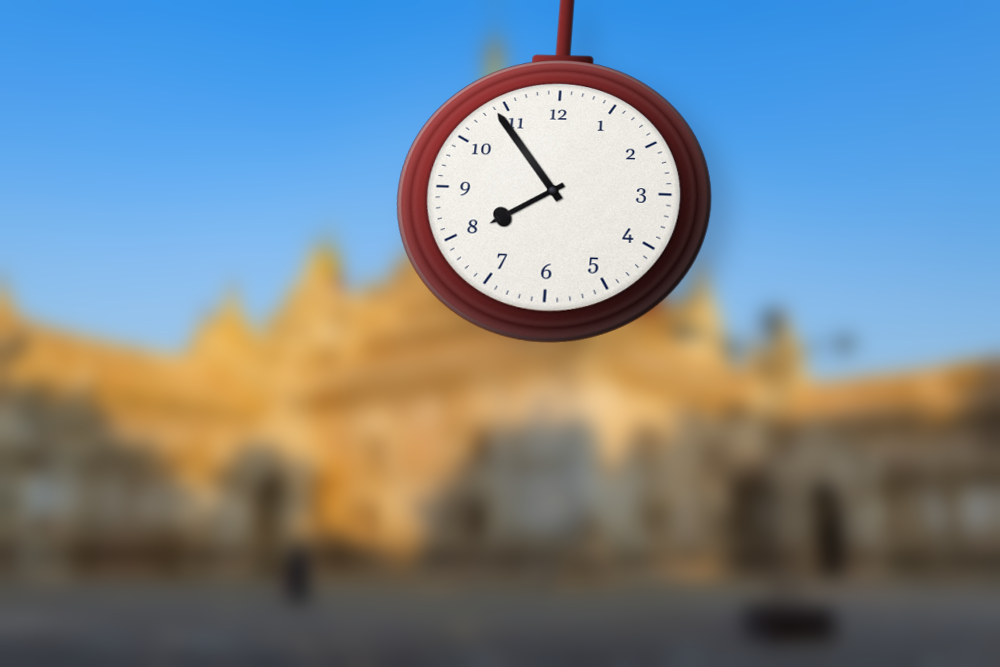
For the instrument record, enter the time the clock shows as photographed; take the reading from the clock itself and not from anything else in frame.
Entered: 7:54
